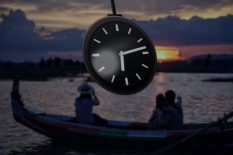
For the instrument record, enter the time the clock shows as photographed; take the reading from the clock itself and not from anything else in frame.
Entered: 6:13
